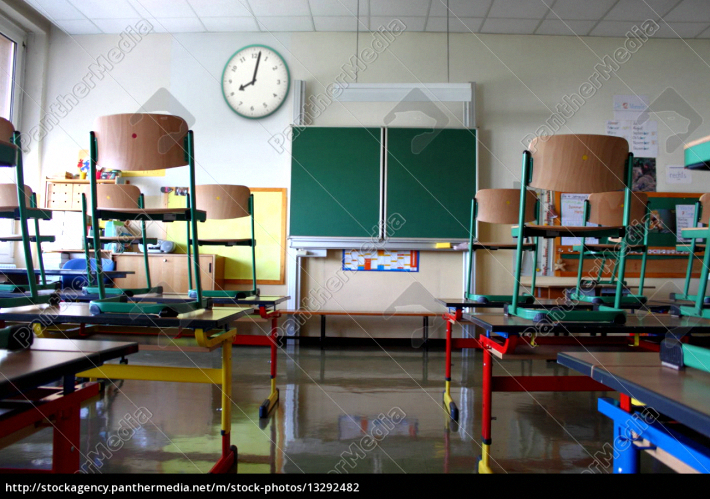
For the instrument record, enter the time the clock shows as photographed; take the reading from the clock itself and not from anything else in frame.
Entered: 8:02
